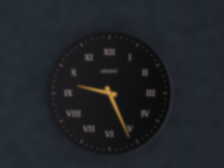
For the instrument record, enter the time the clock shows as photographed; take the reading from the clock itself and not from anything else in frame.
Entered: 9:26
